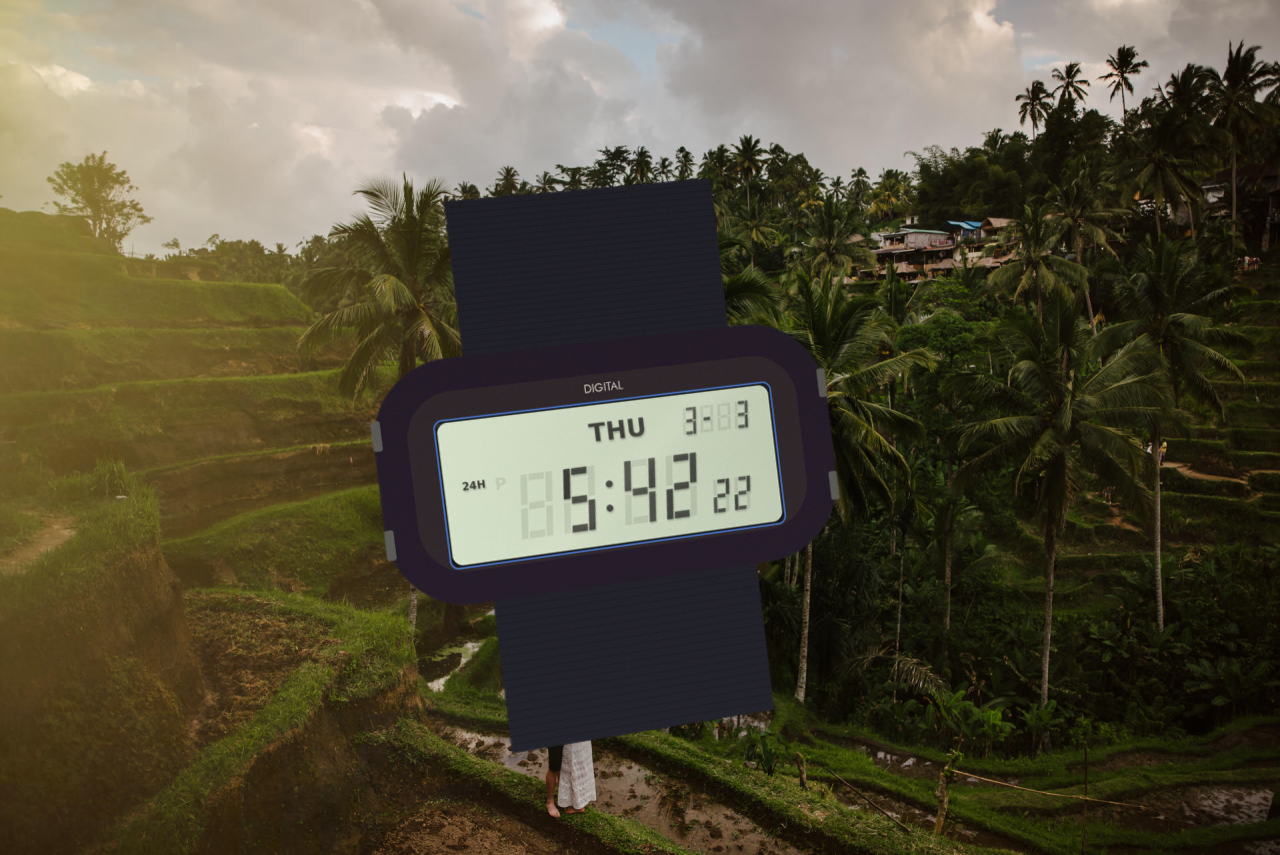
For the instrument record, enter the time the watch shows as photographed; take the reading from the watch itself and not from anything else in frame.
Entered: 5:42:22
